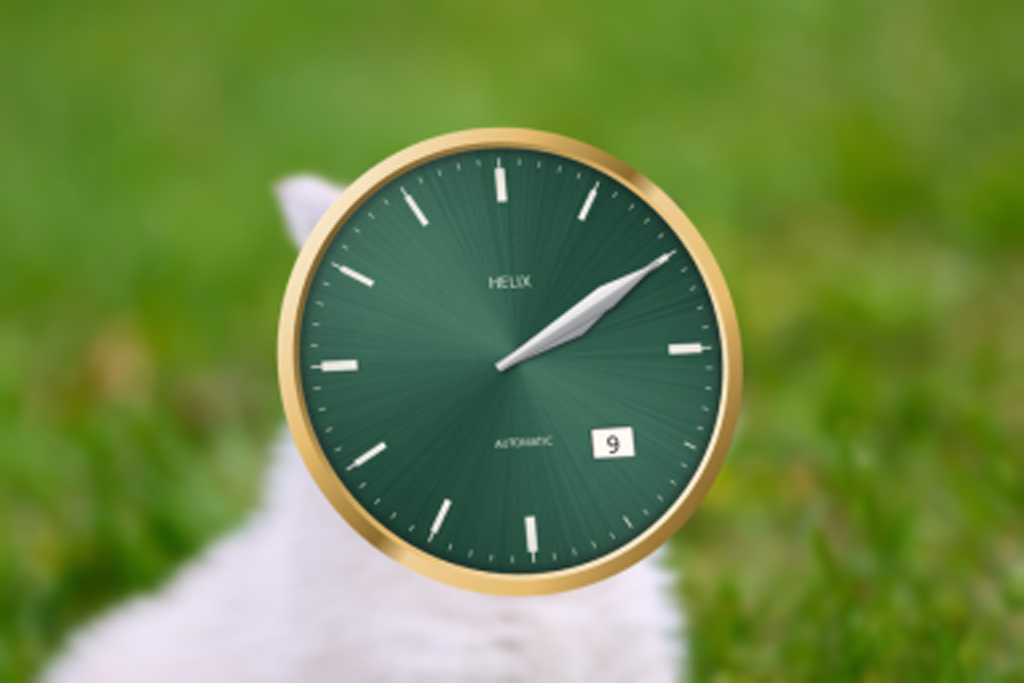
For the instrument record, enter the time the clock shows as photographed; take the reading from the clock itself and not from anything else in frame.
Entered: 2:10
